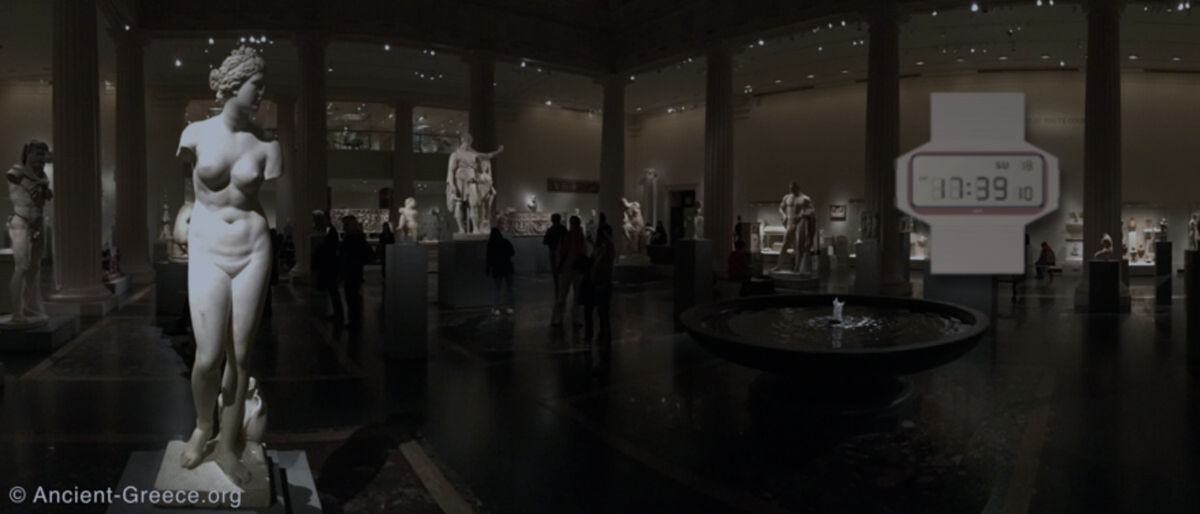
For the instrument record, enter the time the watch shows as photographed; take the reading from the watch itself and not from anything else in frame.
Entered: 17:39:10
